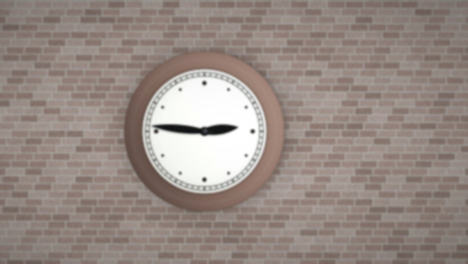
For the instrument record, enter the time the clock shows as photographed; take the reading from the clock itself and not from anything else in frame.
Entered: 2:46
